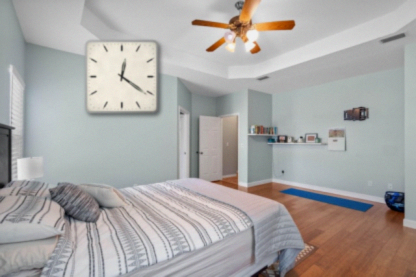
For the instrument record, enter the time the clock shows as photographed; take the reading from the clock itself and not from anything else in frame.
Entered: 12:21
